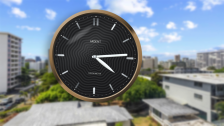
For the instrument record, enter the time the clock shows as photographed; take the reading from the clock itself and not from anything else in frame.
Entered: 4:14
